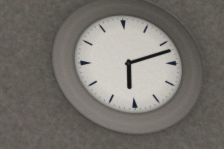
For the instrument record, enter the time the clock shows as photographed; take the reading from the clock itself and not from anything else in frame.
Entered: 6:12
